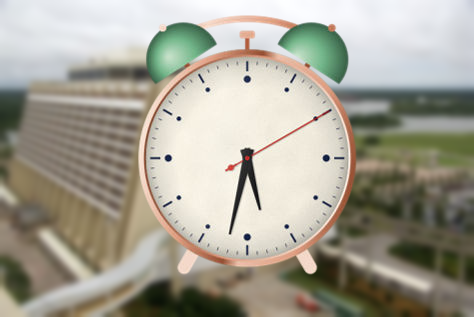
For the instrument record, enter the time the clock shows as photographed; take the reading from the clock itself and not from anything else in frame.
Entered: 5:32:10
